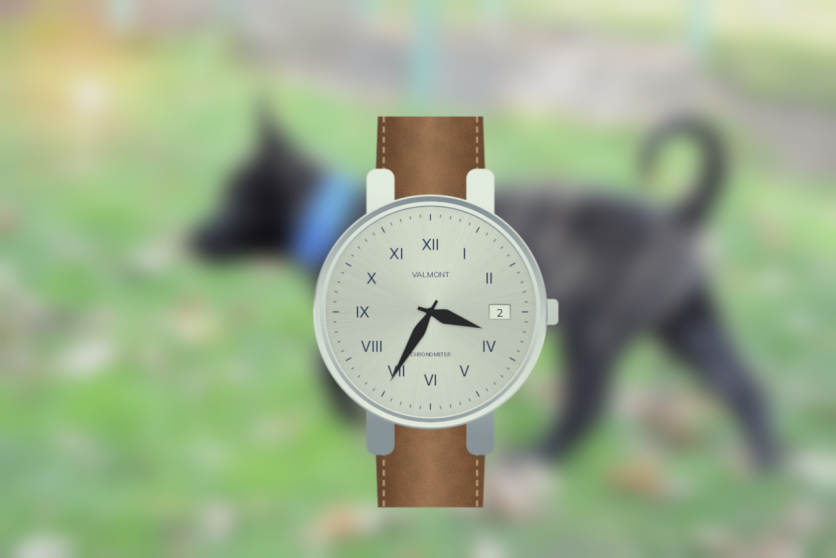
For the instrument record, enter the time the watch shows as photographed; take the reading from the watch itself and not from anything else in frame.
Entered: 3:35
